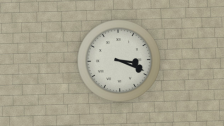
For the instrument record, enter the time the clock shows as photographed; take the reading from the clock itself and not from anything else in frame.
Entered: 3:19
